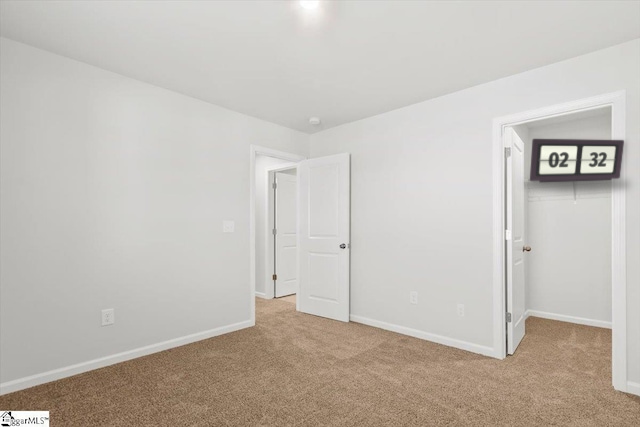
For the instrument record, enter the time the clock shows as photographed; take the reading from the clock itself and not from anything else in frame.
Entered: 2:32
